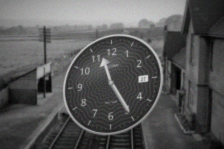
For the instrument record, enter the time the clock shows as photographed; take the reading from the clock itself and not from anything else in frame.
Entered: 11:25
